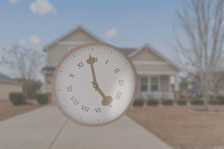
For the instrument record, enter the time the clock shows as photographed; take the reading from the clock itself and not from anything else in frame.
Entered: 4:59
